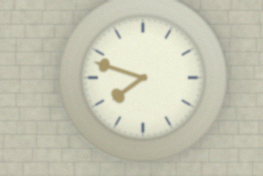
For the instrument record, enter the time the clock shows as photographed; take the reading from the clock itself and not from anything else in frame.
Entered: 7:48
